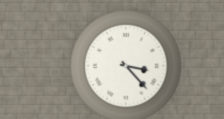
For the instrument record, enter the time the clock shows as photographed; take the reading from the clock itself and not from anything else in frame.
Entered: 3:23
